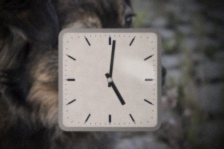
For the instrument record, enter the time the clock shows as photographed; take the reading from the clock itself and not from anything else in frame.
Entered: 5:01
